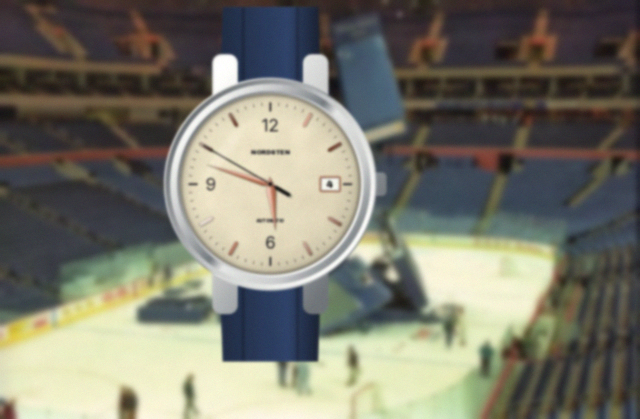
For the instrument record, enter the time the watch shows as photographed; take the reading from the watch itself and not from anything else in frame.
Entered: 5:47:50
